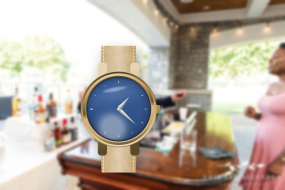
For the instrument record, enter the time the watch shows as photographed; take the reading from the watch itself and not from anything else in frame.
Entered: 1:22
